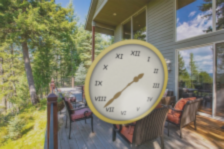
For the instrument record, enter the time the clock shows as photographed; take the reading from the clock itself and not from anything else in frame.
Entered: 1:37
